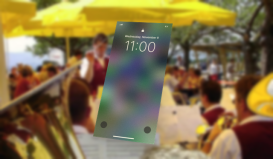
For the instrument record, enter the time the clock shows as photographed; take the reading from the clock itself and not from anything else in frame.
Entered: 11:00
